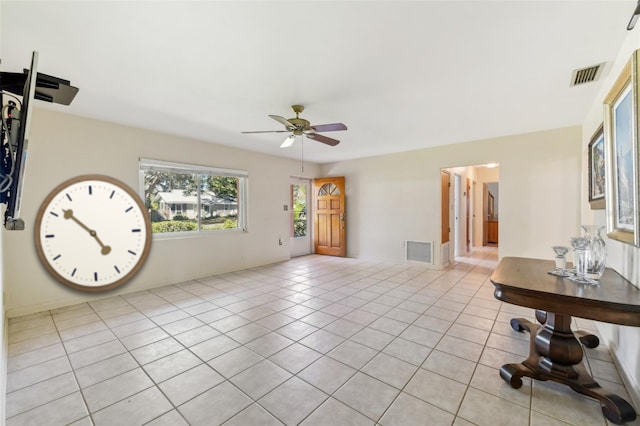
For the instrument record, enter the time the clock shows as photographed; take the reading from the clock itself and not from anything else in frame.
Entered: 4:52
